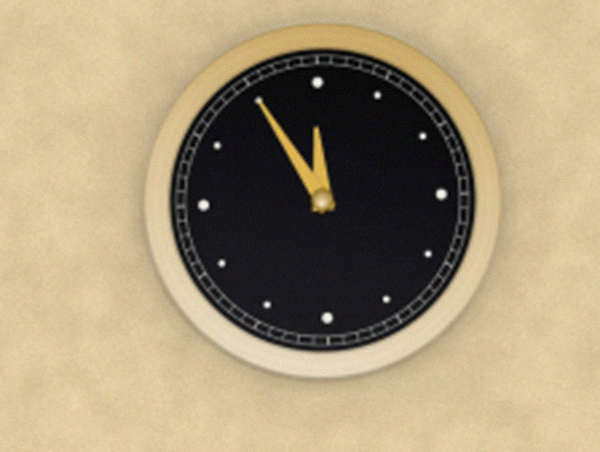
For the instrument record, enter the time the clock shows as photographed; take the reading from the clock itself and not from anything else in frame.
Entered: 11:55
